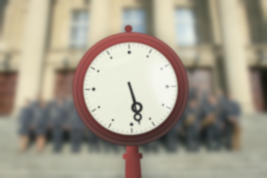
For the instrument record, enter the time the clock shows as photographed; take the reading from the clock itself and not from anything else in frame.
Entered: 5:28
